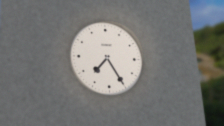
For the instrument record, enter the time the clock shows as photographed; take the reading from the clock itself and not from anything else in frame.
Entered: 7:25
